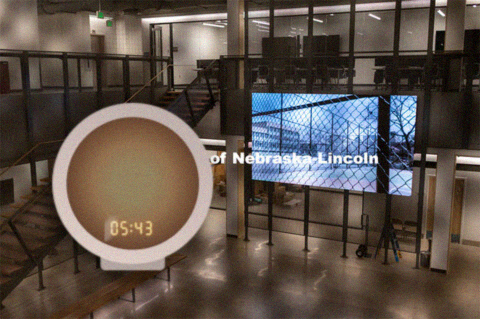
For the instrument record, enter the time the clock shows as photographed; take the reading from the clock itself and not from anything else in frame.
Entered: 5:43
